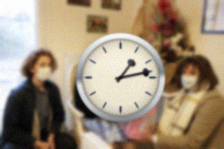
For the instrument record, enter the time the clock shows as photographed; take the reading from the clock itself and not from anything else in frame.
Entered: 1:13
